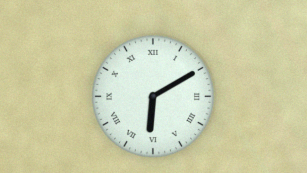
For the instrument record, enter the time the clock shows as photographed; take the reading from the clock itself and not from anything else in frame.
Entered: 6:10
